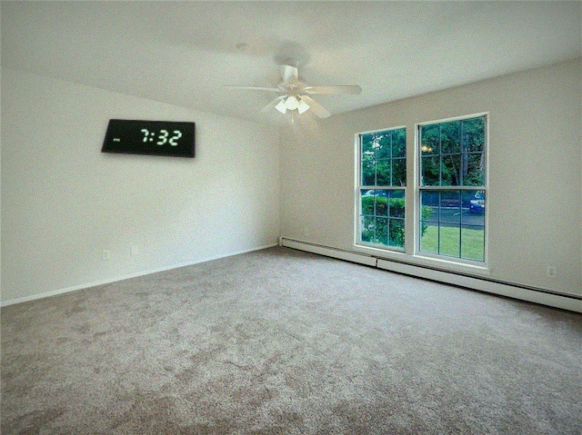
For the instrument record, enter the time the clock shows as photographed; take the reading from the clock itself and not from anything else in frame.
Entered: 7:32
